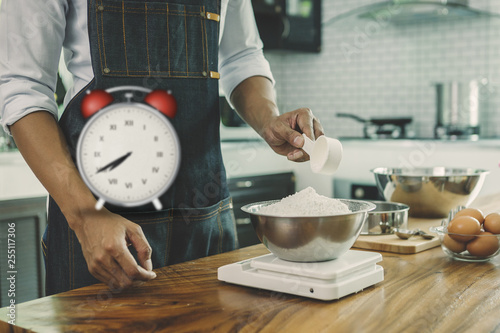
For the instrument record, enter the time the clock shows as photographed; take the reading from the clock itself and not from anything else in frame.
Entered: 7:40
